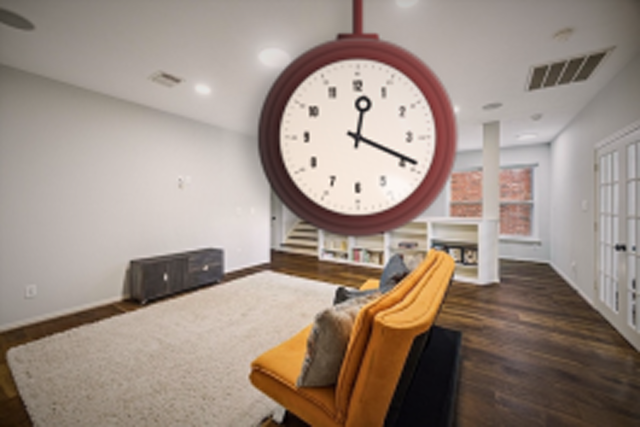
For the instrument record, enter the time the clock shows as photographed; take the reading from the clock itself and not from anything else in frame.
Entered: 12:19
